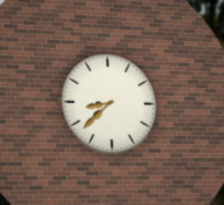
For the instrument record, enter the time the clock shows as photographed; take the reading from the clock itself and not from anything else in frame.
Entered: 8:38
